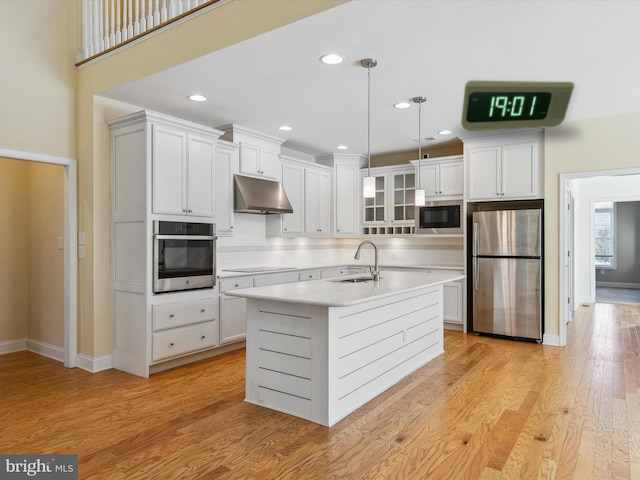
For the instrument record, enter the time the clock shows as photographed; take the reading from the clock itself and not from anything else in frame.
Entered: 19:01
